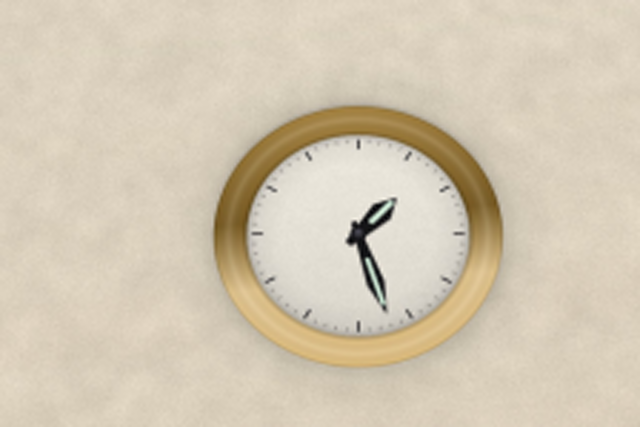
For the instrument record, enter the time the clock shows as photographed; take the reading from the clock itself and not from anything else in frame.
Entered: 1:27
